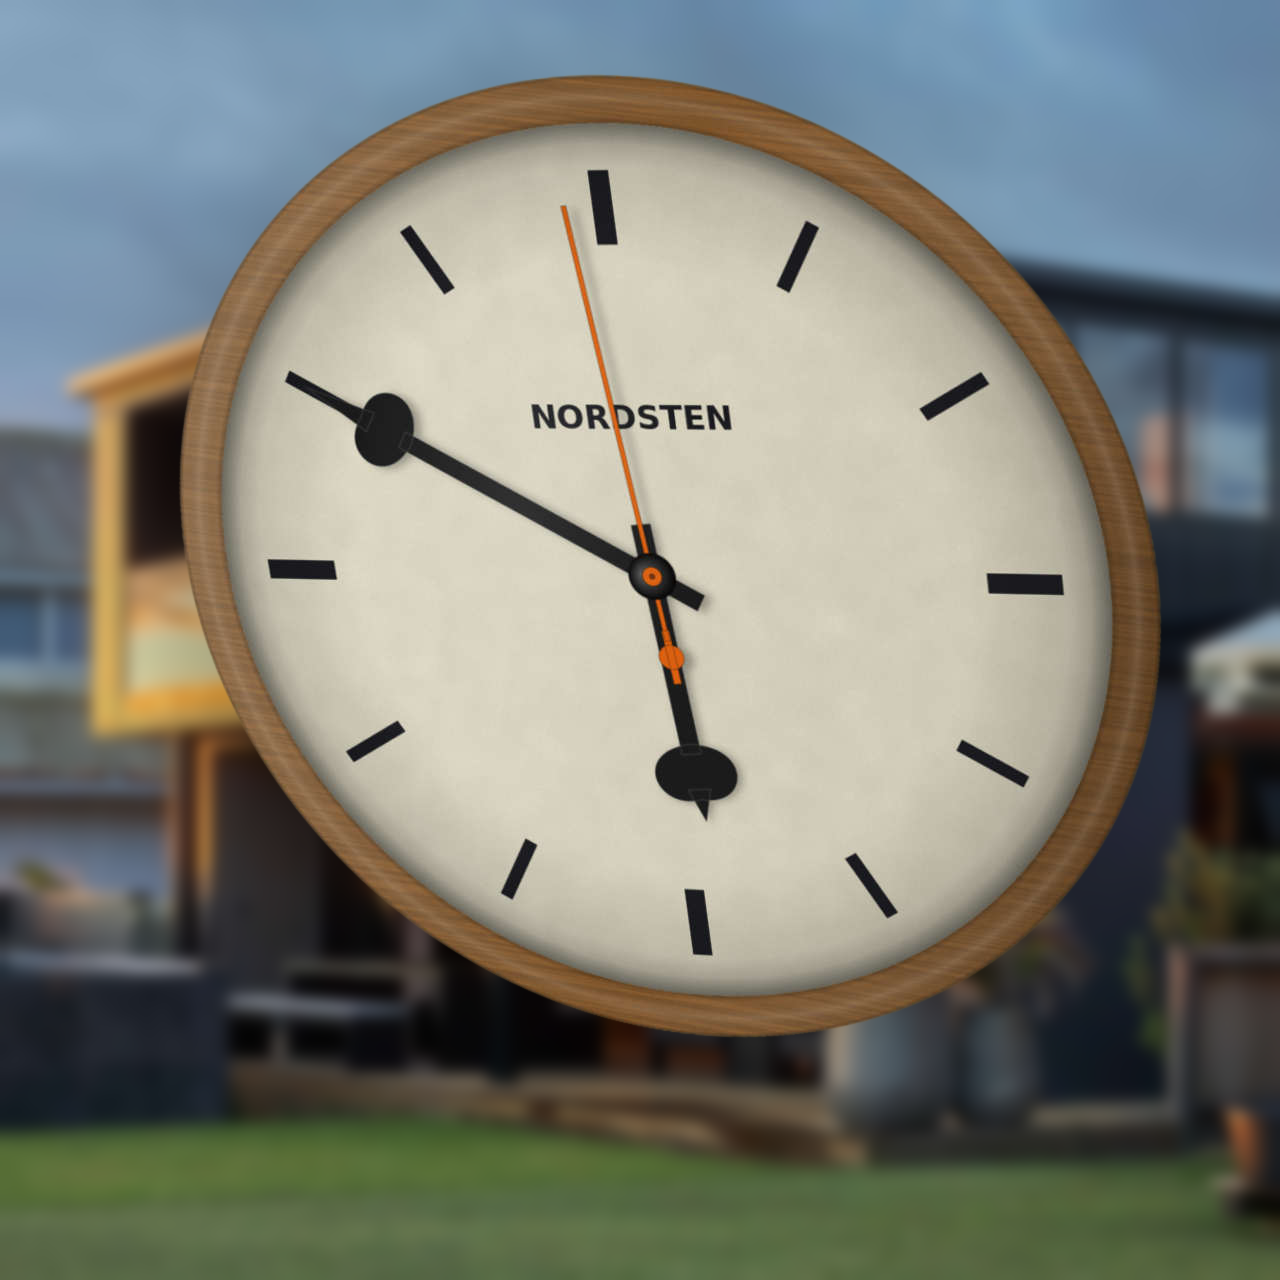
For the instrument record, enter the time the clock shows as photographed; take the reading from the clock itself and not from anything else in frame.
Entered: 5:49:59
